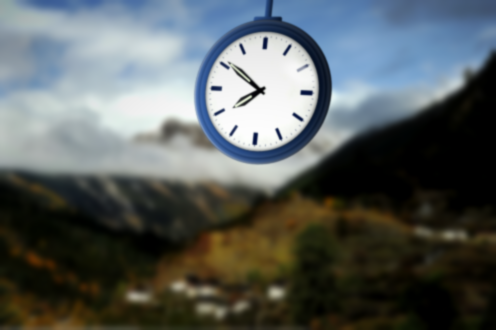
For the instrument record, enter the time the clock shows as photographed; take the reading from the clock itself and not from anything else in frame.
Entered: 7:51
